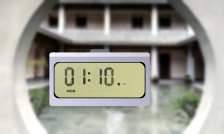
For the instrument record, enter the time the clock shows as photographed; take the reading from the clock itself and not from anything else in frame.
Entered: 1:10
